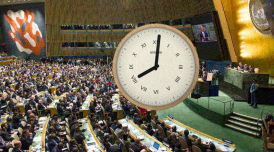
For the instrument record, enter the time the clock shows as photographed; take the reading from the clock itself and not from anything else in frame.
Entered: 8:01
